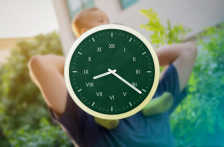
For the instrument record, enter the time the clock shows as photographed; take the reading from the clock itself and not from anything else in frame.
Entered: 8:21
